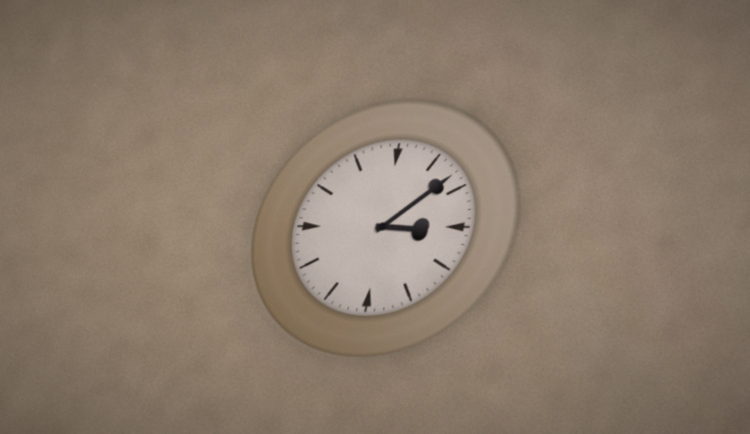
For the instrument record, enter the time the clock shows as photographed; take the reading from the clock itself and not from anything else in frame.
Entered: 3:08
